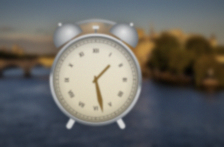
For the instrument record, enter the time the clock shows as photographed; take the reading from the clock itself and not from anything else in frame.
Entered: 1:28
